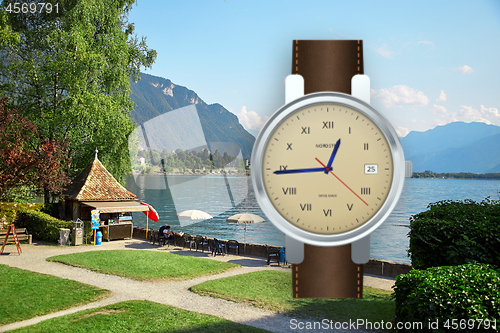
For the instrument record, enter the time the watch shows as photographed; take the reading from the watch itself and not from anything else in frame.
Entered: 12:44:22
